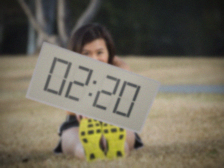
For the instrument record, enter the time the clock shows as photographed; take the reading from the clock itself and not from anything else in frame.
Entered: 2:20
